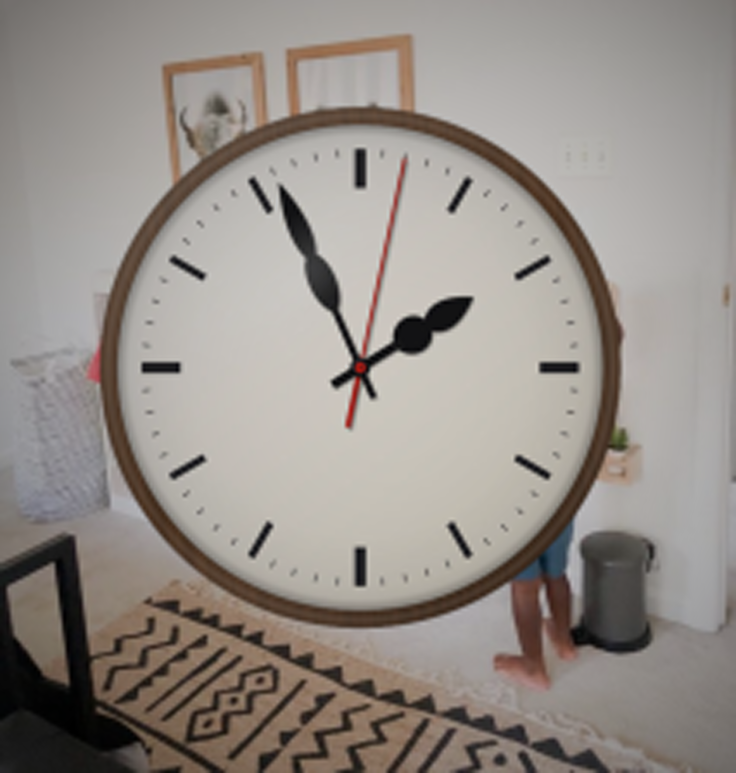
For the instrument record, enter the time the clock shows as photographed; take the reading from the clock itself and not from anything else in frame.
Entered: 1:56:02
